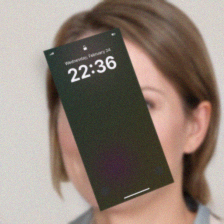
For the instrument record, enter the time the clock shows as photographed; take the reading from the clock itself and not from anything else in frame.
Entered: 22:36
